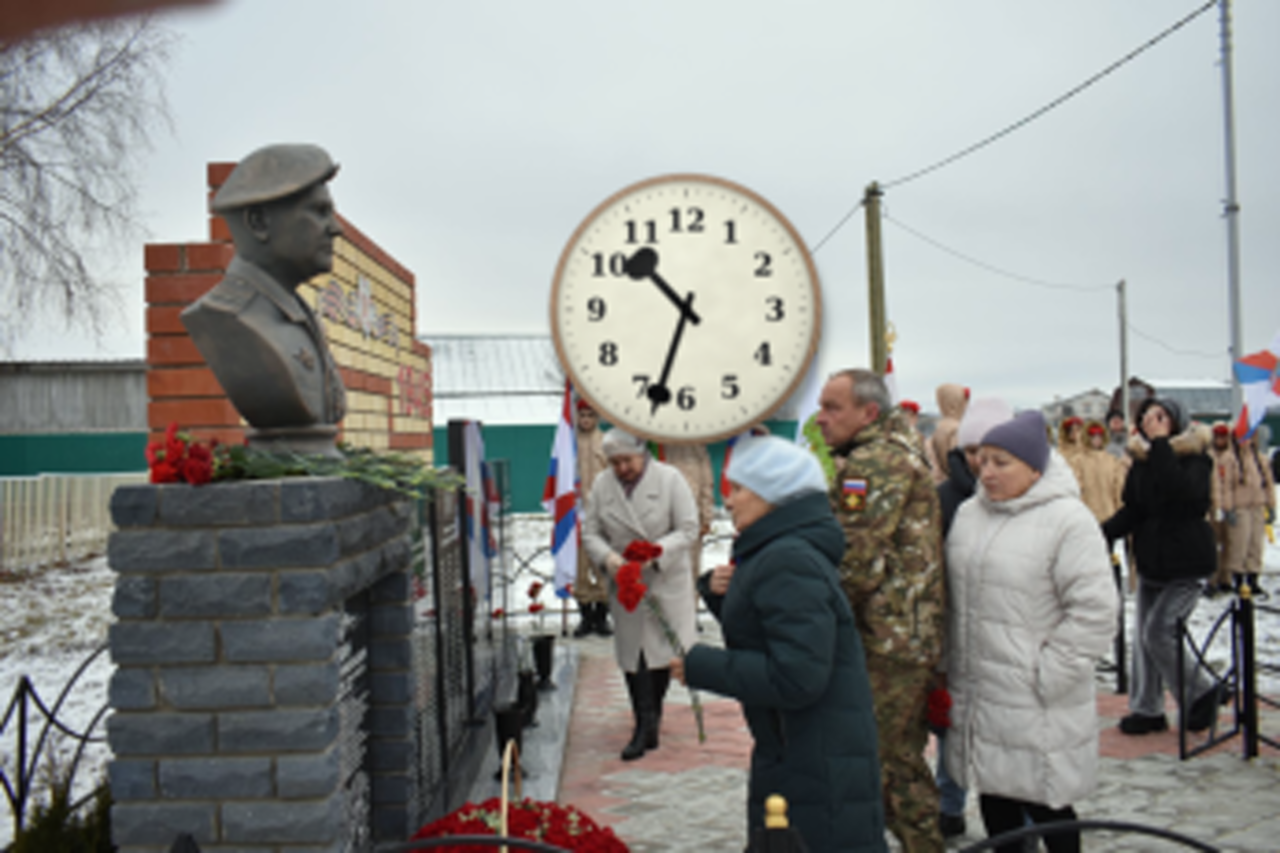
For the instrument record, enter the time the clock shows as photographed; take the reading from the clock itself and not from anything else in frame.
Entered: 10:33
